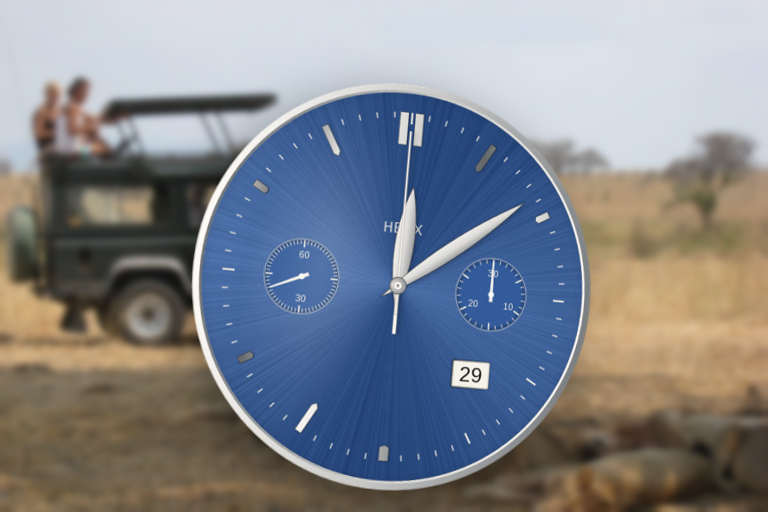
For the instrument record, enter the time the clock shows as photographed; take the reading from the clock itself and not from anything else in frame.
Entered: 12:08:41
